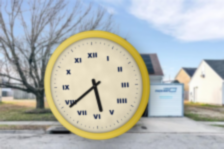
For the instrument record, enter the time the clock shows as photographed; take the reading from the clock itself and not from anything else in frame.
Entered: 5:39
